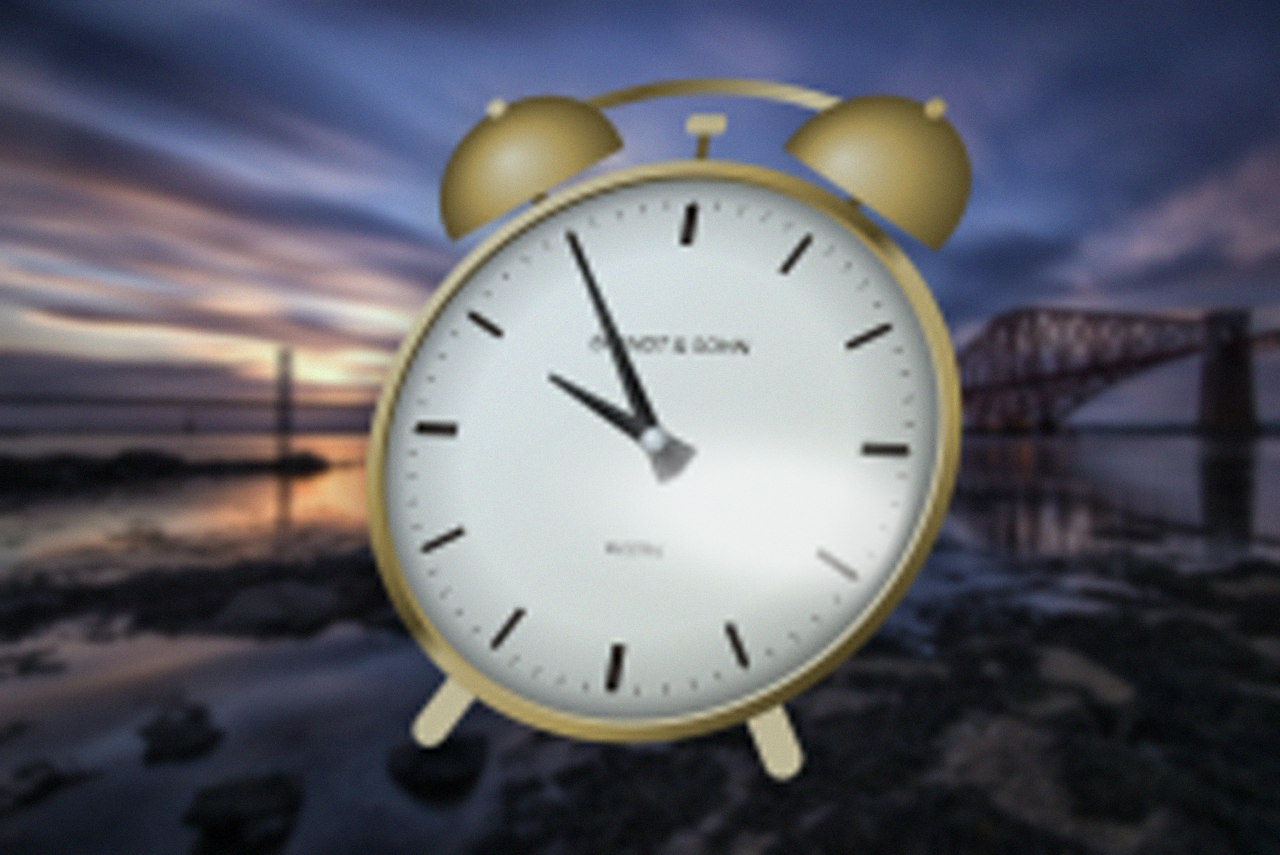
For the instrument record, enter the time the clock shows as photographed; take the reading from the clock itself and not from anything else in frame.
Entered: 9:55
